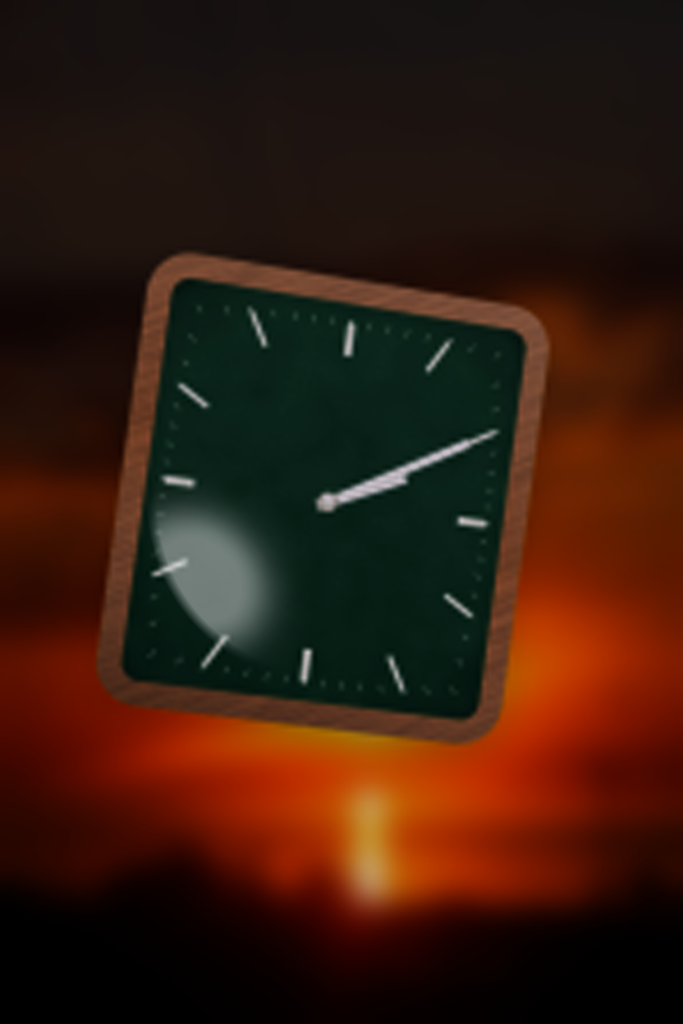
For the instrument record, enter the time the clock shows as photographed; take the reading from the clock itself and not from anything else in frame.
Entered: 2:10
